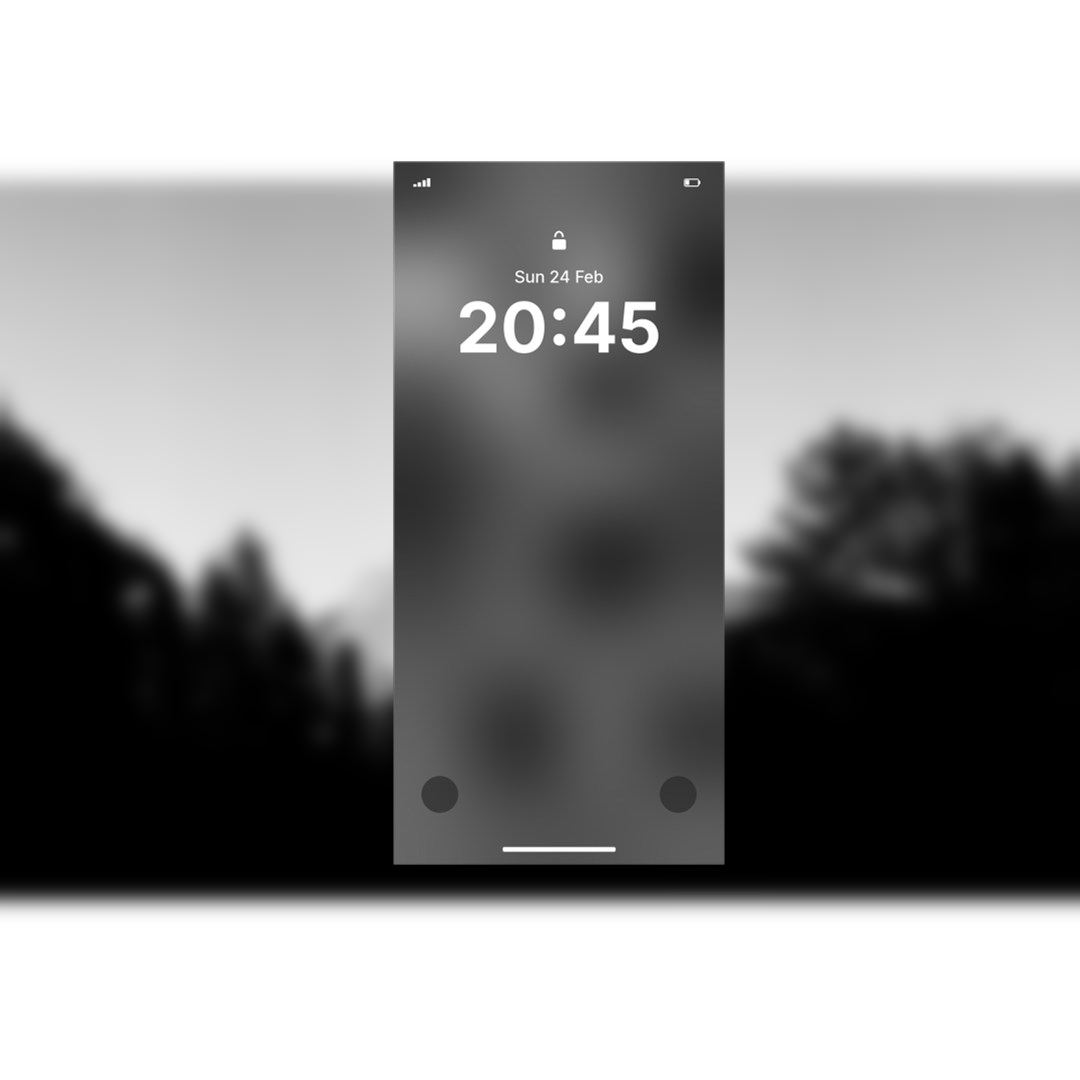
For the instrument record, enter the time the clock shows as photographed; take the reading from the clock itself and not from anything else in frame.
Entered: 20:45
